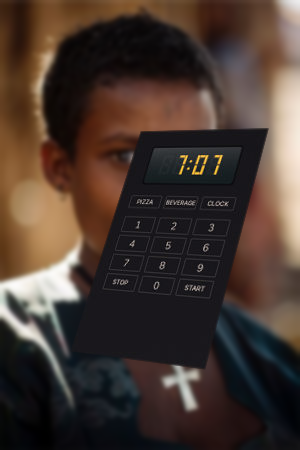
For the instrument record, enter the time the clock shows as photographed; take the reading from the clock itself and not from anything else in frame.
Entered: 7:07
